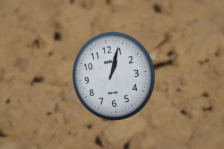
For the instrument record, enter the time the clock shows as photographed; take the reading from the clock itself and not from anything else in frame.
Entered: 1:04
